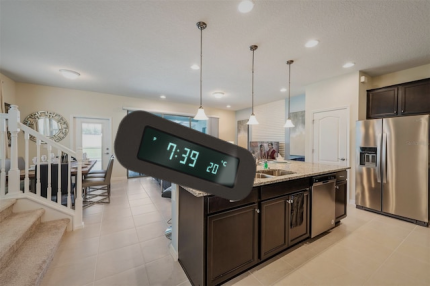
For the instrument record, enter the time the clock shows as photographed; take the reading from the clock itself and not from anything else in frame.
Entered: 7:39
